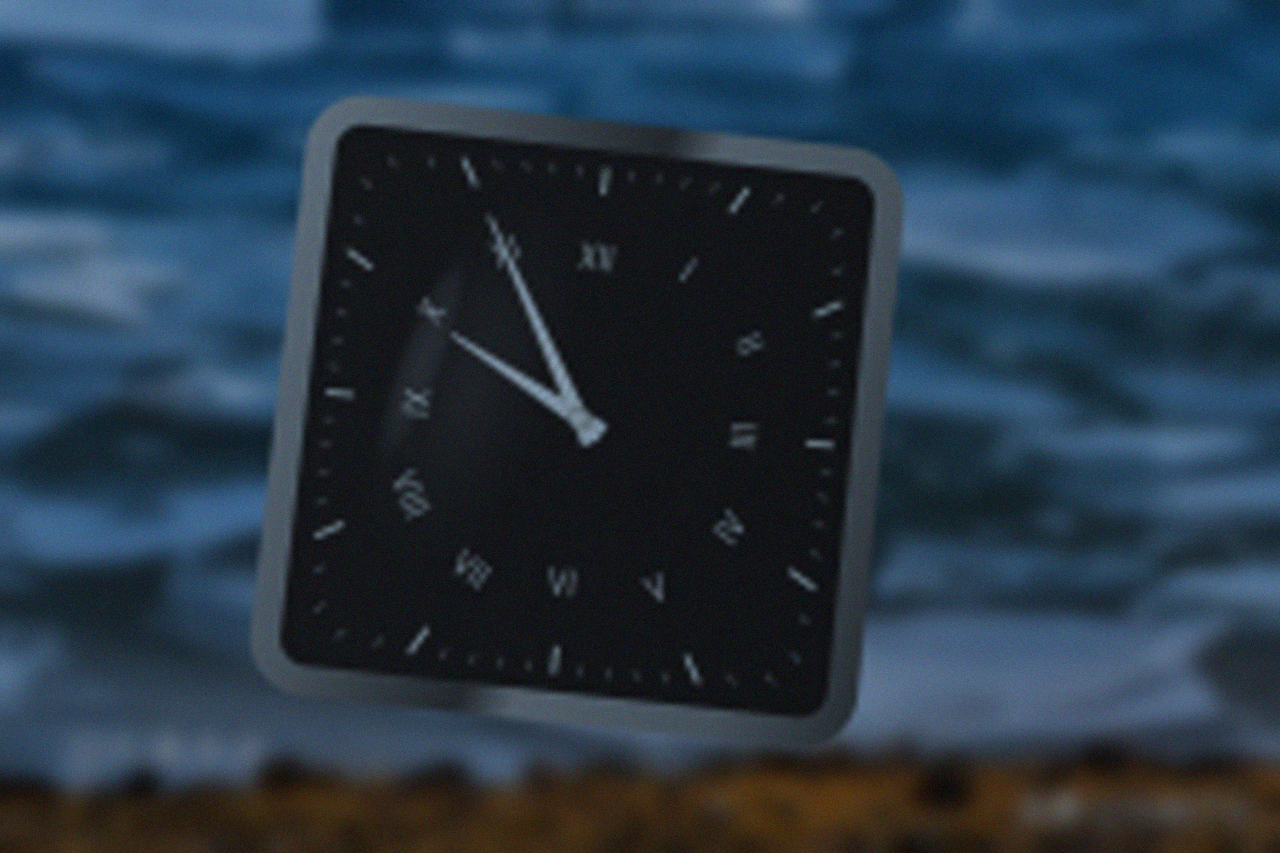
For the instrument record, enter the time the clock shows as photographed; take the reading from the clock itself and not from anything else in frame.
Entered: 9:55
